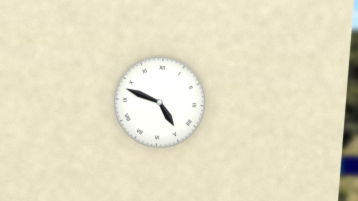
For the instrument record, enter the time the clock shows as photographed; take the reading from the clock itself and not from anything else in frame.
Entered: 4:48
